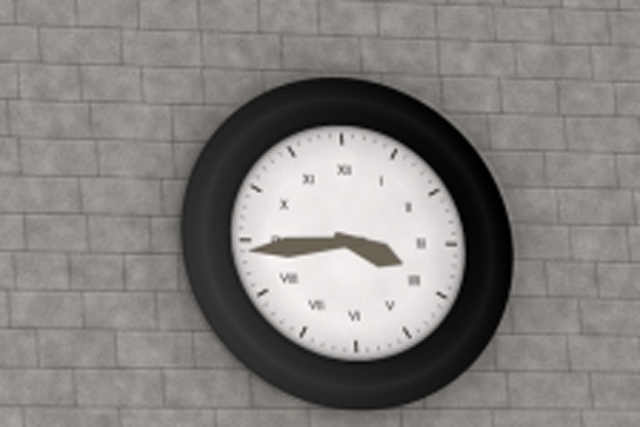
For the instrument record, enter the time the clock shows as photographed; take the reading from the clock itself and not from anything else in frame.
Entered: 3:44
